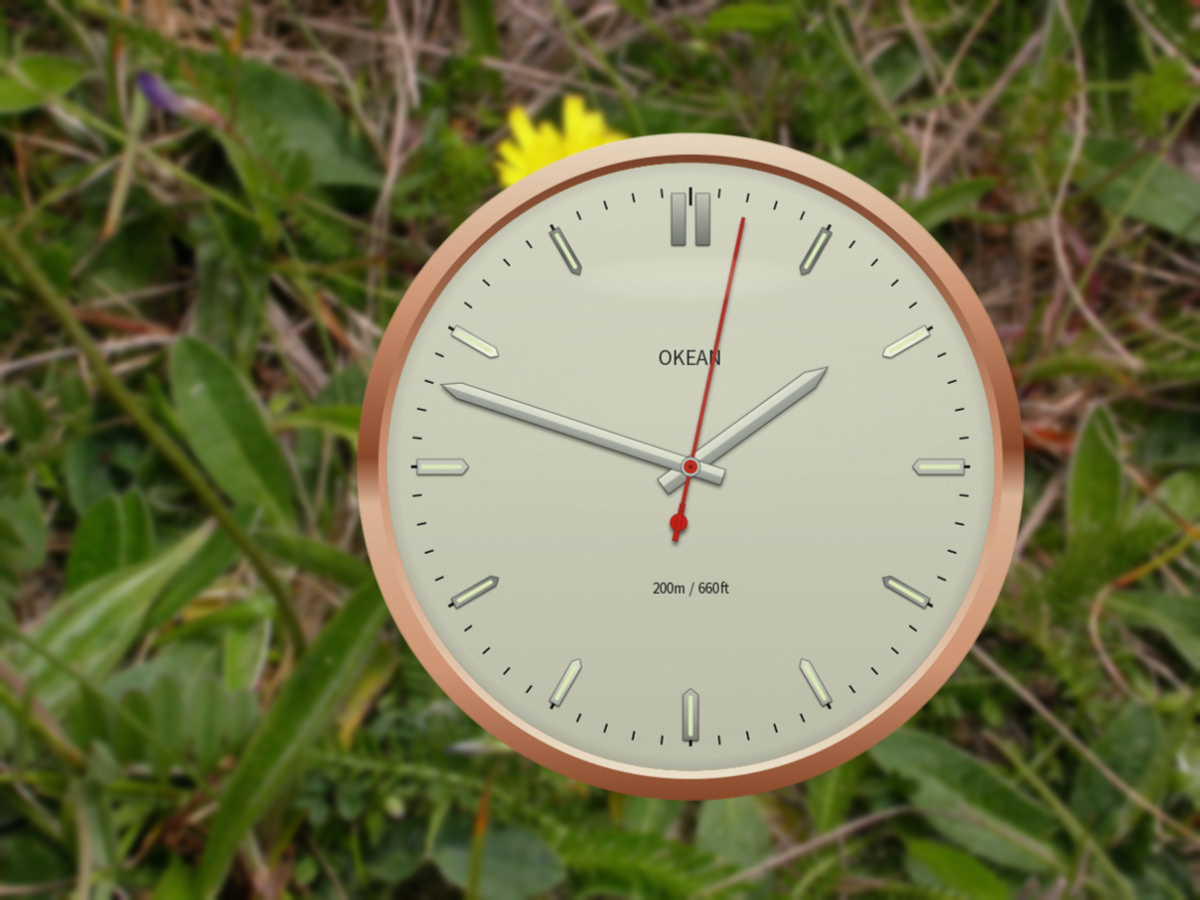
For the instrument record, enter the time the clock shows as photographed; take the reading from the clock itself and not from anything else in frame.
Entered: 1:48:02
